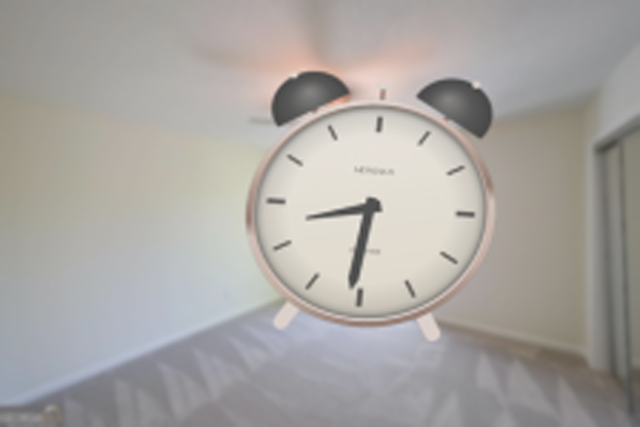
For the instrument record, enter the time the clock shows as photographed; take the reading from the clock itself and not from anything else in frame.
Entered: 8:31
